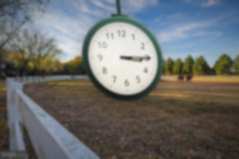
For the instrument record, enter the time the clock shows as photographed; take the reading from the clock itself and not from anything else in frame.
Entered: 3:15
